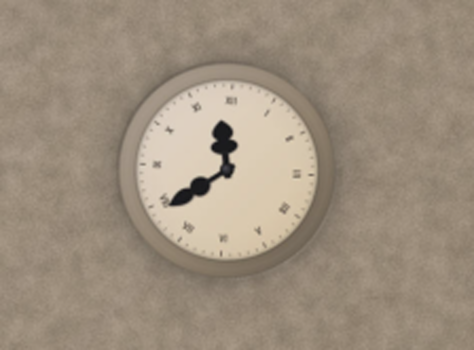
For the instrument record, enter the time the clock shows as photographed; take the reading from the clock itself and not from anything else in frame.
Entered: 11:39
